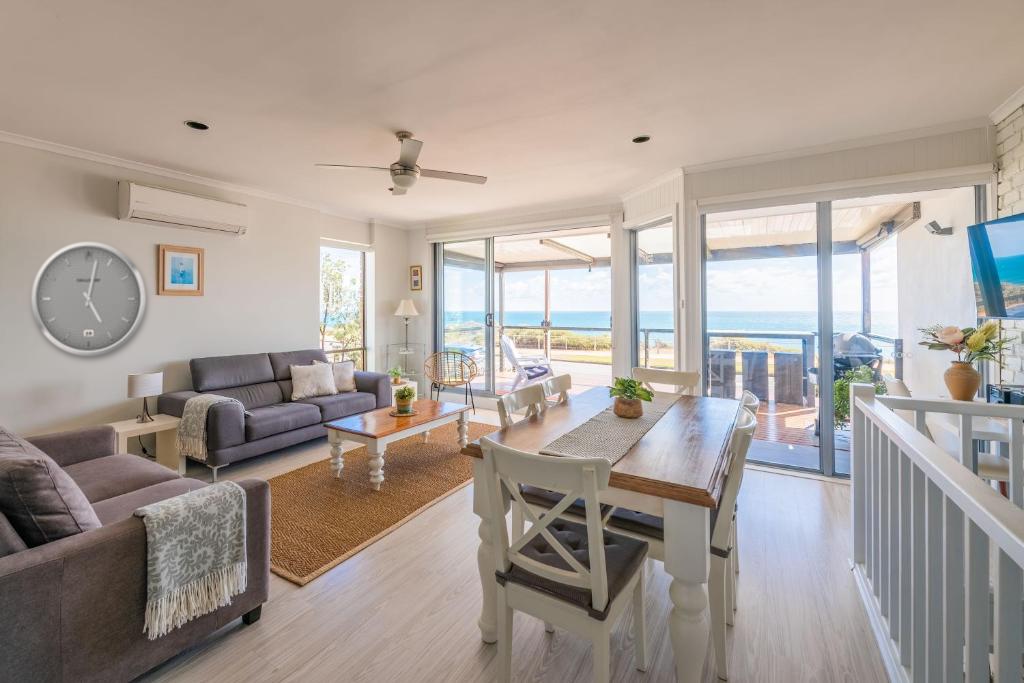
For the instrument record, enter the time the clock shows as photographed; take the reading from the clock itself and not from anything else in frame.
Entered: 5:02
